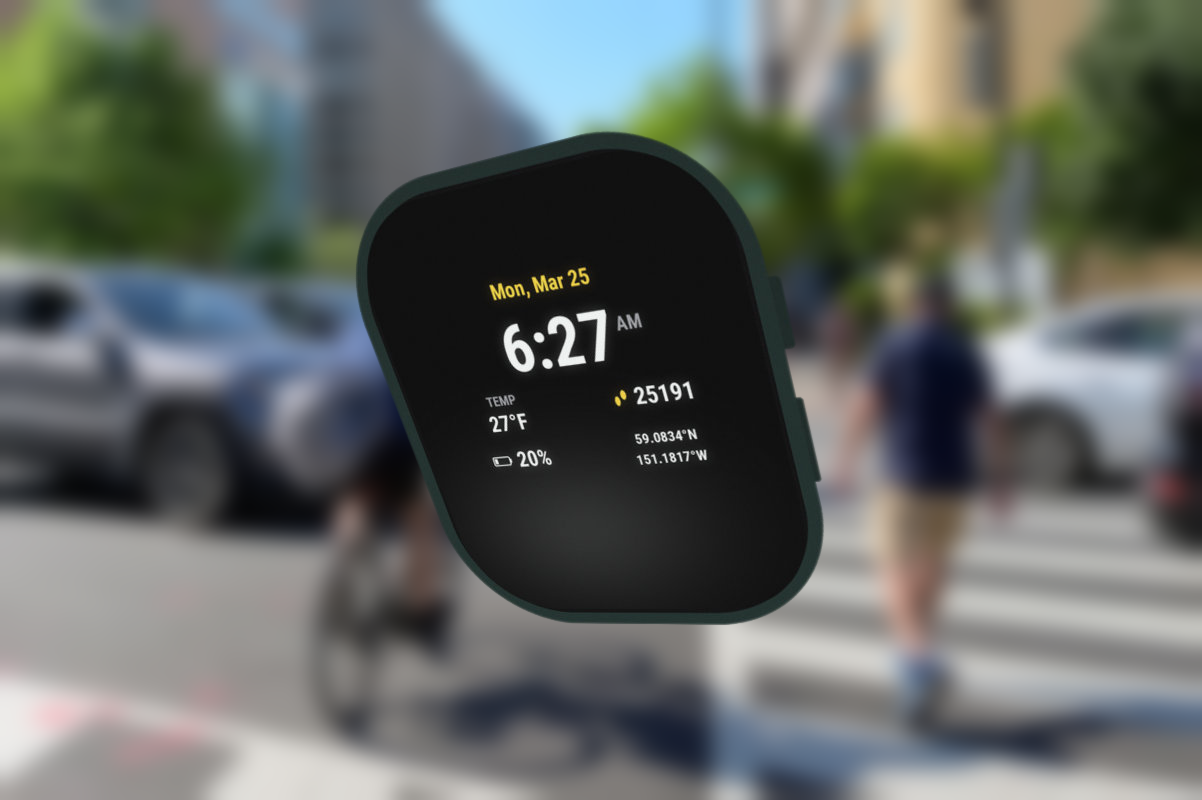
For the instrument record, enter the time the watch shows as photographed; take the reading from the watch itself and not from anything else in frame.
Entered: 6:27
